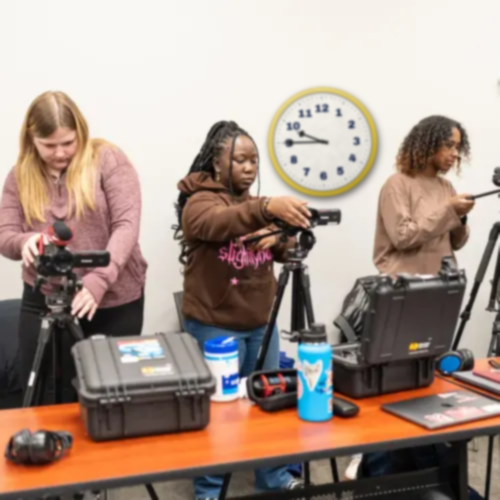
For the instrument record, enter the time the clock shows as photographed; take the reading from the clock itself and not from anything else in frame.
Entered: 9:45
